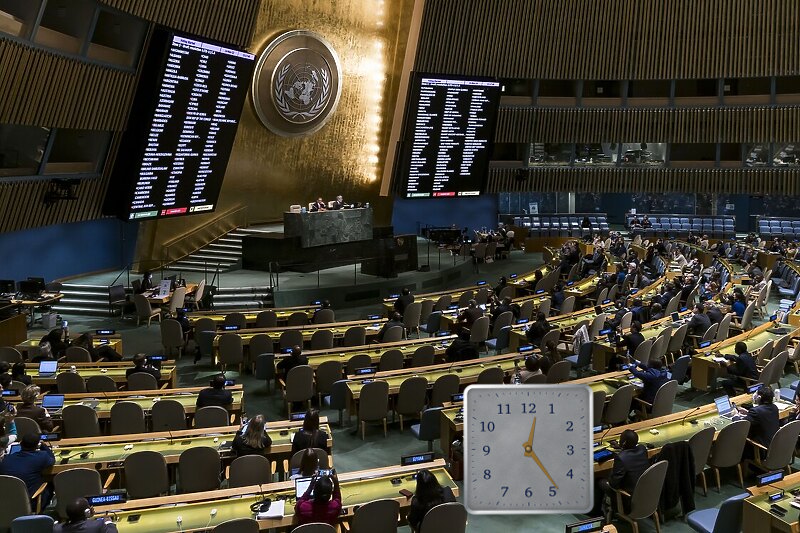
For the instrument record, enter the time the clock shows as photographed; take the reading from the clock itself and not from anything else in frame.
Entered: 12:24
